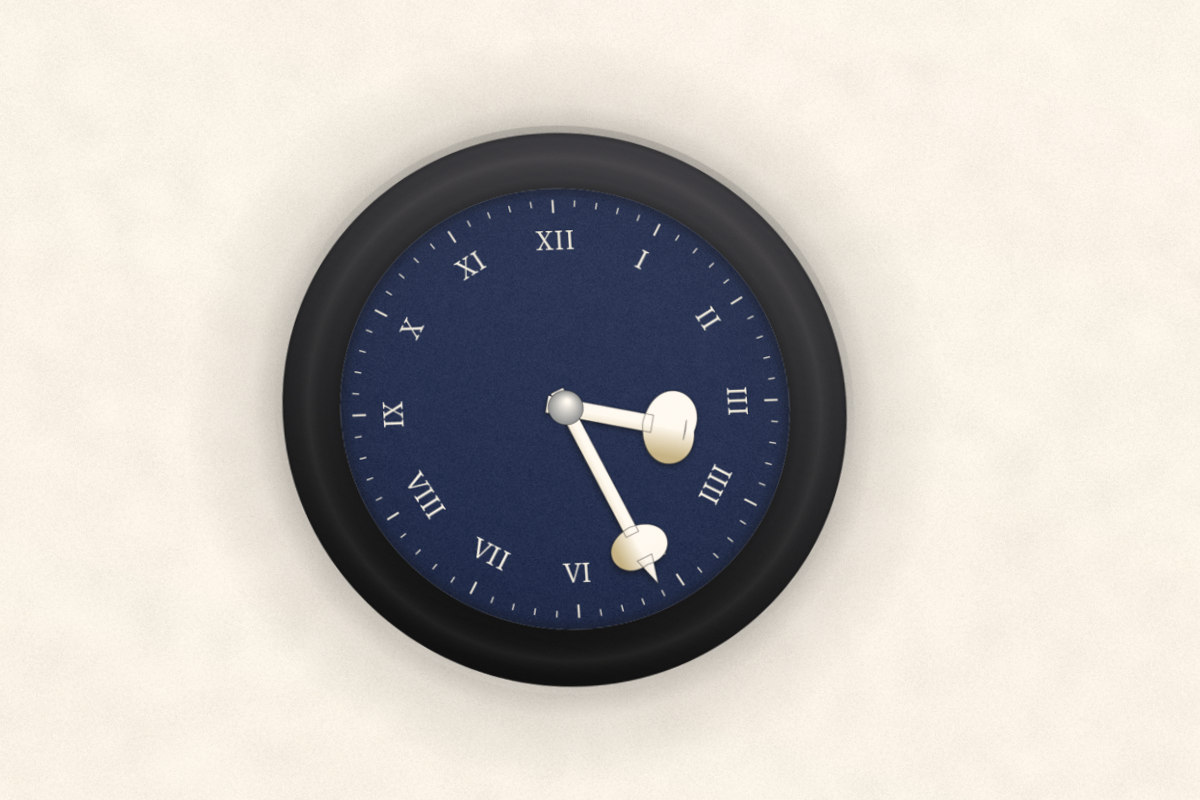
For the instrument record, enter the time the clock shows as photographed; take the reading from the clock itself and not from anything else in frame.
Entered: 3:26
